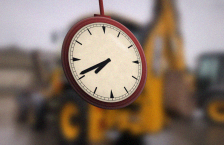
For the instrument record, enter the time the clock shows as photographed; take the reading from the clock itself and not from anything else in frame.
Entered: 7:41
